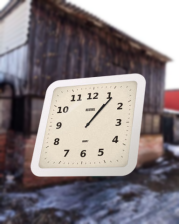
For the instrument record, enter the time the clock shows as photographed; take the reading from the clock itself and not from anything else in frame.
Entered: 1:06
